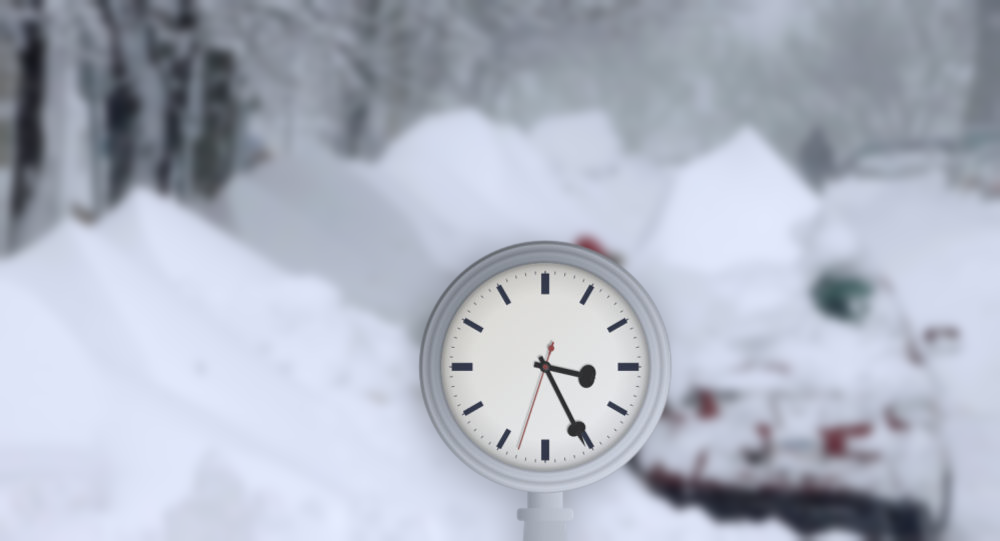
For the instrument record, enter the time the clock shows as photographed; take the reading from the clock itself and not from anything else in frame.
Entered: 3:25:33
